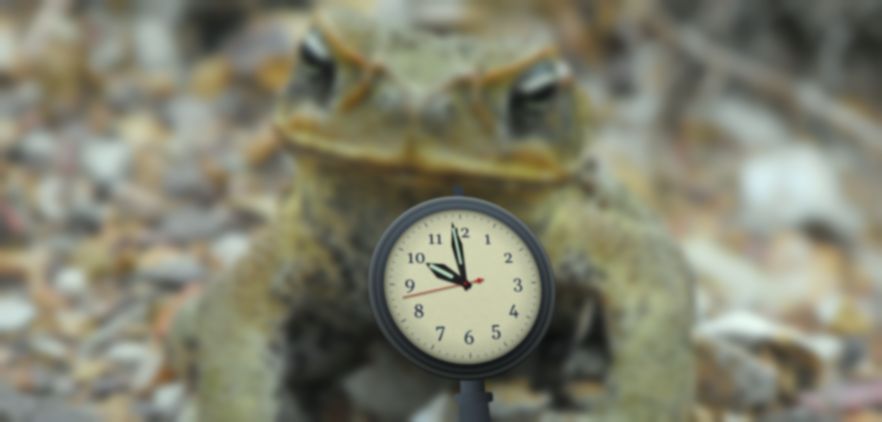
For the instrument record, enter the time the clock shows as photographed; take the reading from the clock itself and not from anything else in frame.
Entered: 9:58:43
